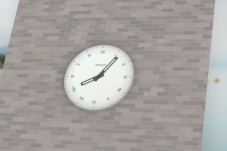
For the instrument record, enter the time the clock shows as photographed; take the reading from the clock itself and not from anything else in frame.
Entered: 8:06
